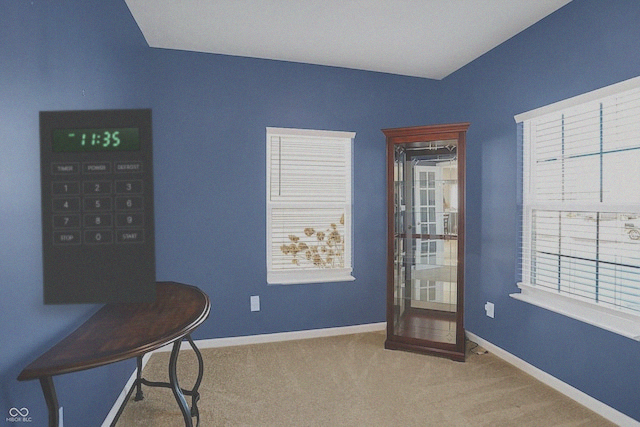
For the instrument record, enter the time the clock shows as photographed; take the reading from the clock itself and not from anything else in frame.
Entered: 11:35
